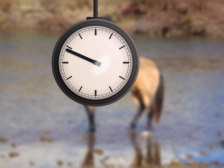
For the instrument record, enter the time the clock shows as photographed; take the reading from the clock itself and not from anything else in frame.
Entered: 9:49
